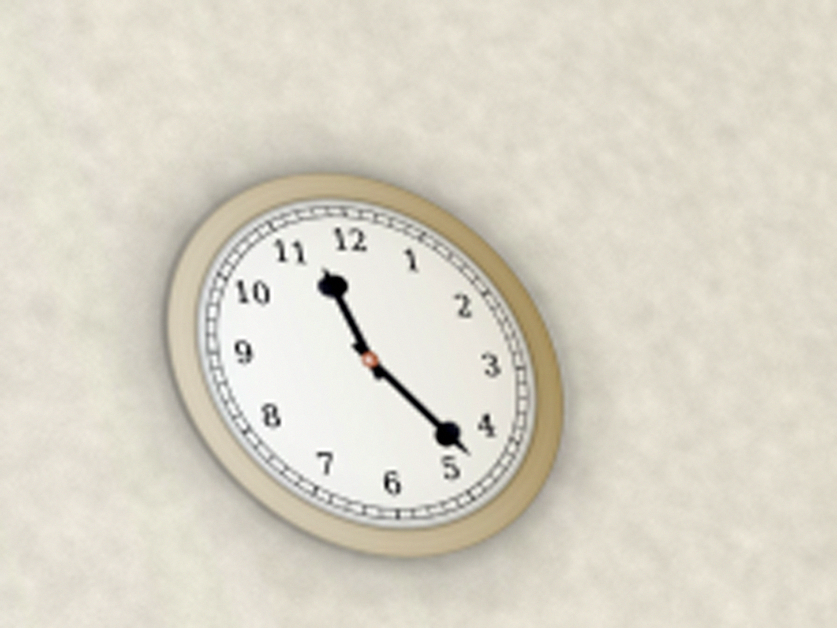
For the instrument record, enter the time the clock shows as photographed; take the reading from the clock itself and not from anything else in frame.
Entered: 11:23
